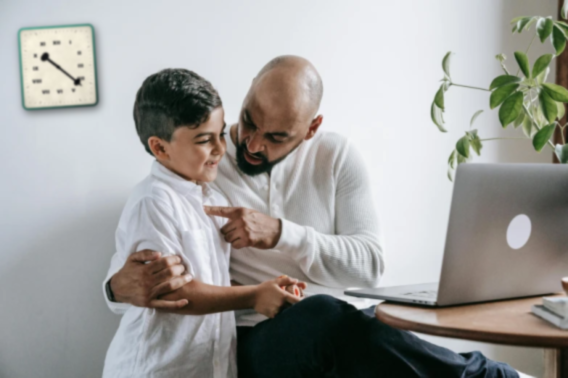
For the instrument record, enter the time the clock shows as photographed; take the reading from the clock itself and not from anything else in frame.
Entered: 10:22
